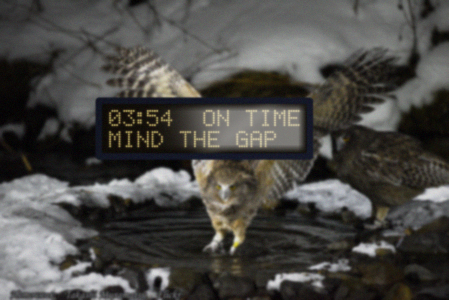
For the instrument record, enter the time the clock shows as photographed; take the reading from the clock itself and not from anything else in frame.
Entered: 3:54
